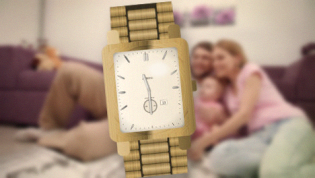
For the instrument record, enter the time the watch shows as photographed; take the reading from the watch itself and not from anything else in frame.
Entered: 11:30
